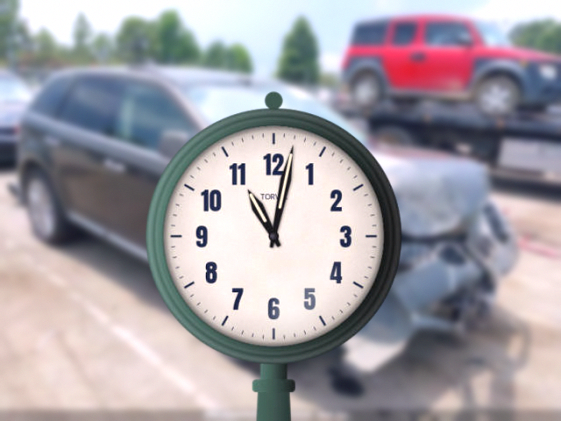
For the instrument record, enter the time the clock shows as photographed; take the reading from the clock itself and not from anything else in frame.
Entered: 11:02
